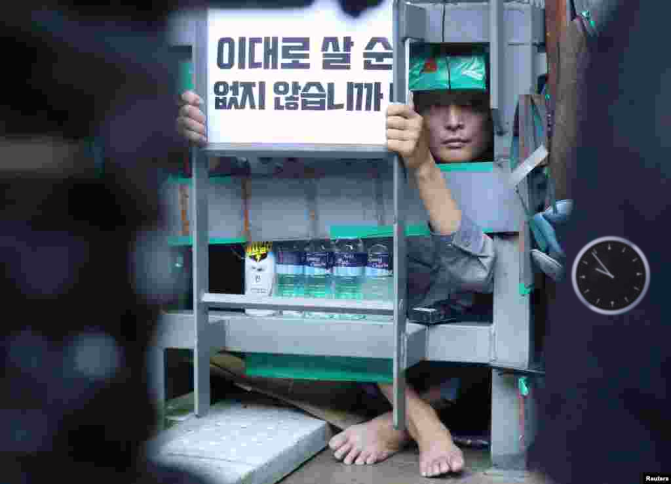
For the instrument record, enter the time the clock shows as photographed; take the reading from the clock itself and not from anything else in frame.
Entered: 9:54
